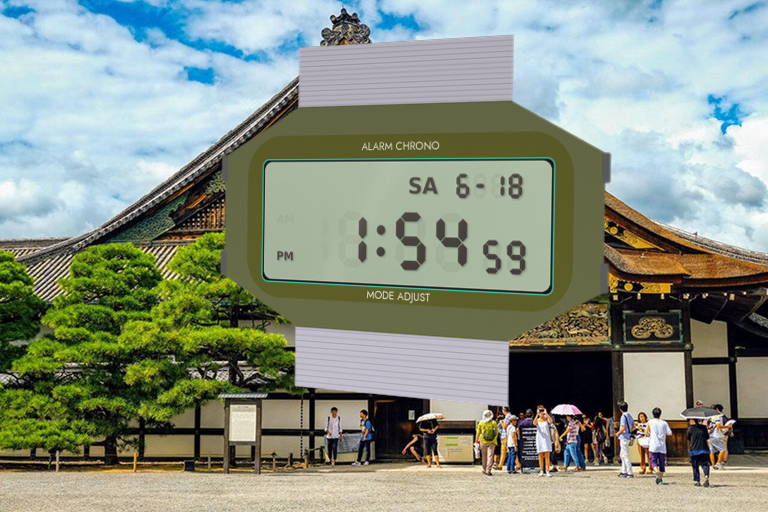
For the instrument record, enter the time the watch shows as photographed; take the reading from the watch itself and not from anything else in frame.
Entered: 1:54:59
